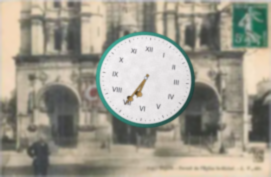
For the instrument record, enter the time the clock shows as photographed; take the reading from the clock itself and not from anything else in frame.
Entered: 6:35
